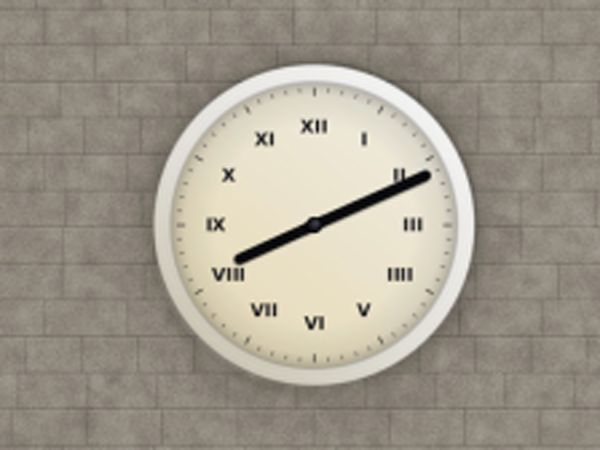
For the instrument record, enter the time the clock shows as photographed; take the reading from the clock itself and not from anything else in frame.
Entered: 8:11
